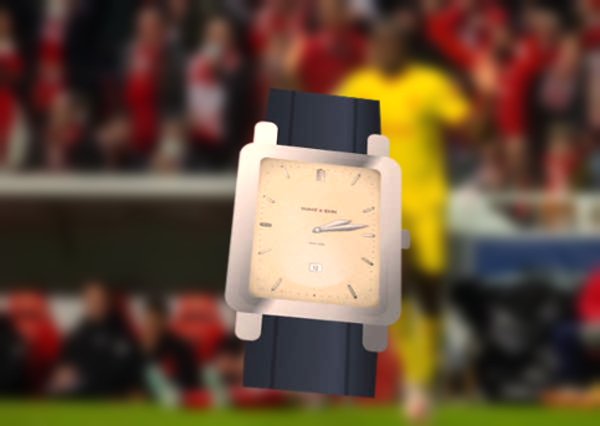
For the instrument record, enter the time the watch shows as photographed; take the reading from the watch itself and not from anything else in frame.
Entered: 2:13
